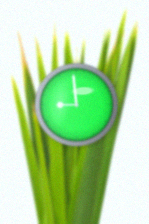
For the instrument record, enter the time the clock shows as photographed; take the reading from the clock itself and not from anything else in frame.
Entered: 8:59
